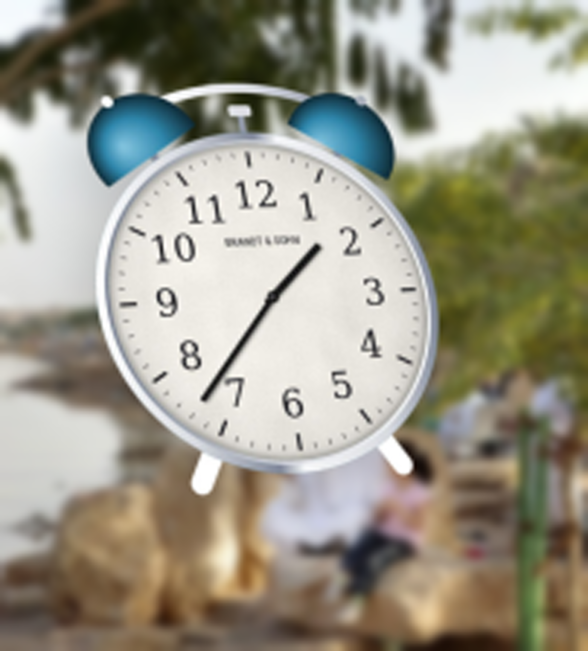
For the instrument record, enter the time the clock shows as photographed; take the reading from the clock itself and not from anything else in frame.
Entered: 1:37
